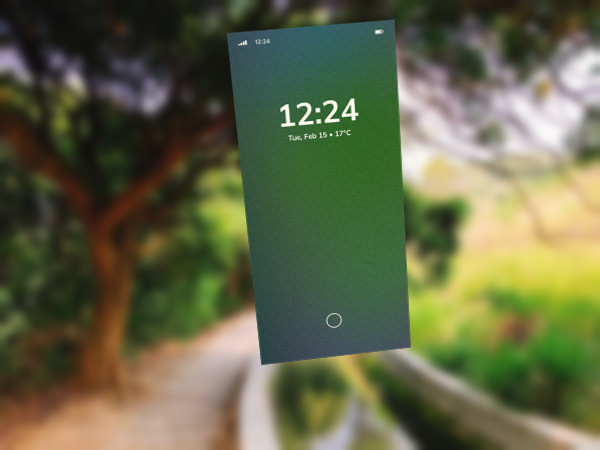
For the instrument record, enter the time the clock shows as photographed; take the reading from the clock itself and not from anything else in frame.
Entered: 12:24
